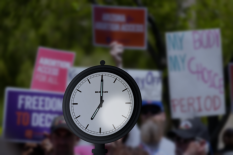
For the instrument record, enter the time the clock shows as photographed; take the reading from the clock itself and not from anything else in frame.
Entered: 7:00
